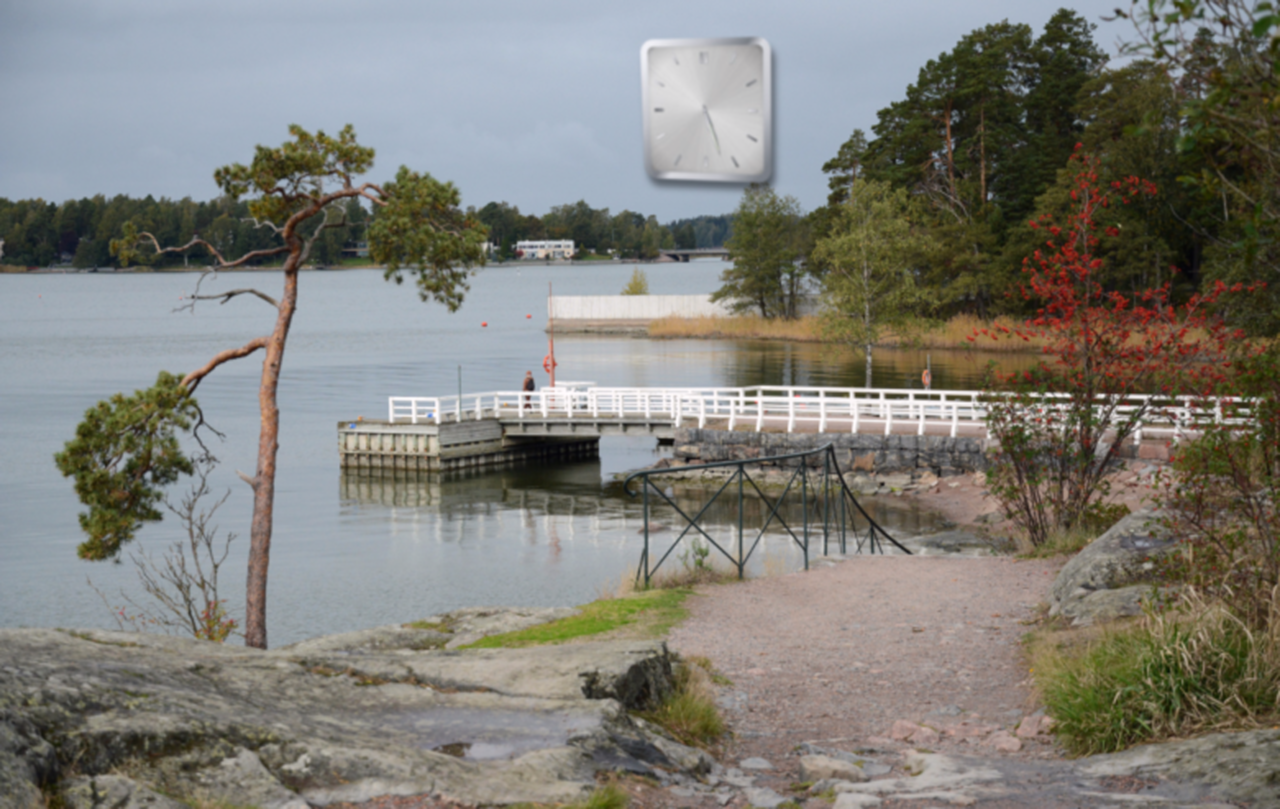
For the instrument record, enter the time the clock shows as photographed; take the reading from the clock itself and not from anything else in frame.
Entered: 5:27
